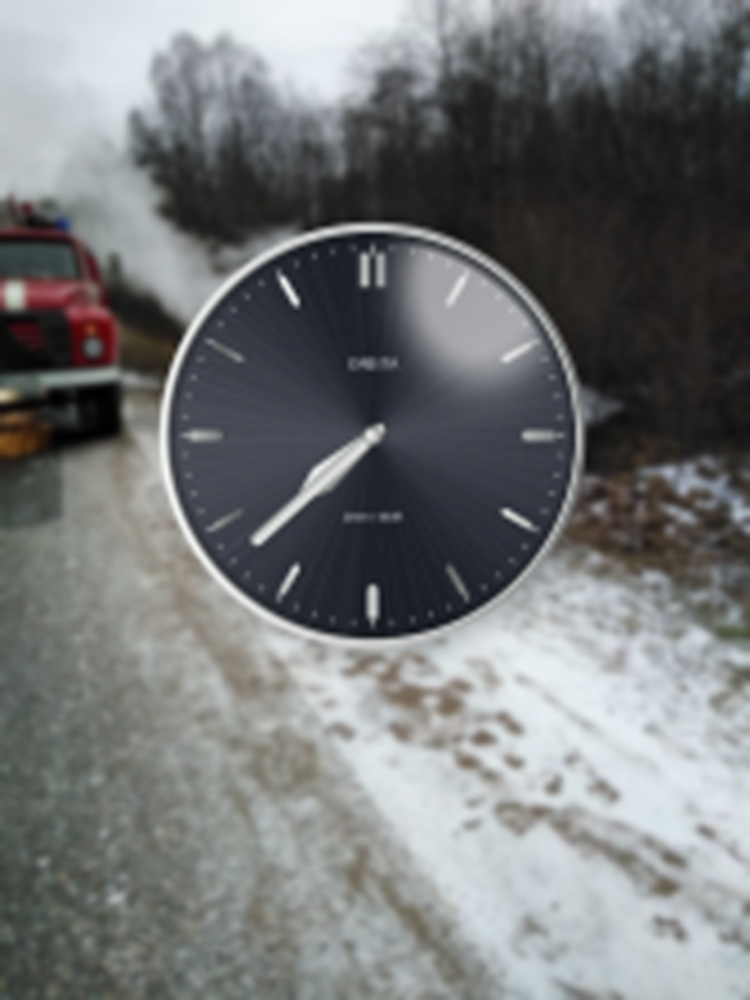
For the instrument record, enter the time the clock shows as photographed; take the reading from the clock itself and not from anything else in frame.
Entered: 7:38
